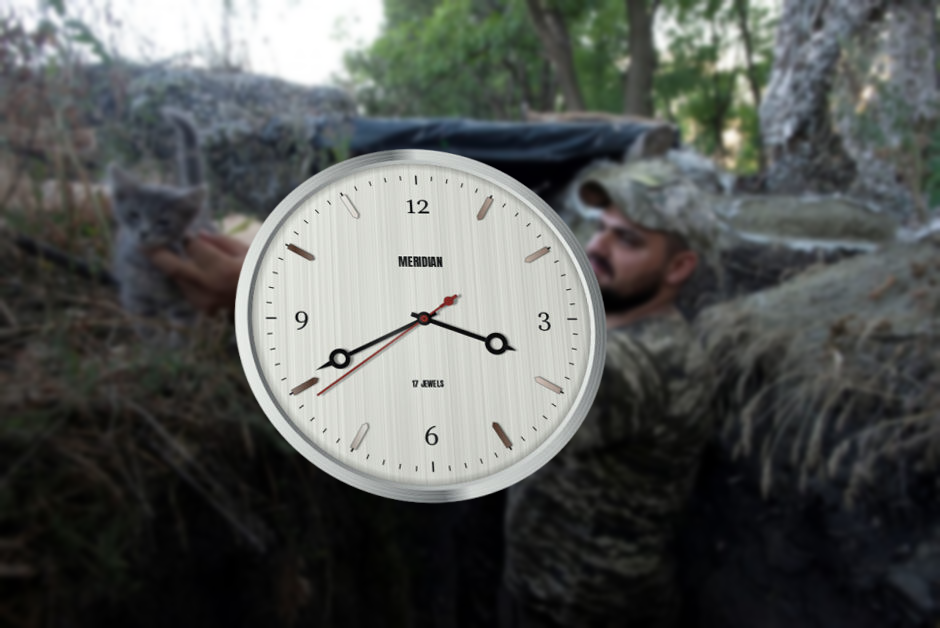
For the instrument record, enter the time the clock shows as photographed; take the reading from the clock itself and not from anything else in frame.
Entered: 3:40:39
